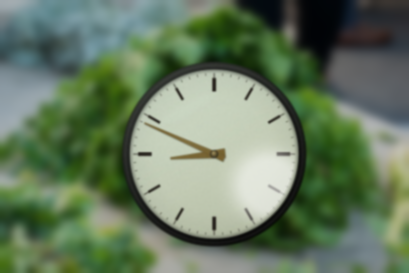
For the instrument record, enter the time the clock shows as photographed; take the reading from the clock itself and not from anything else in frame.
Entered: 8:49
